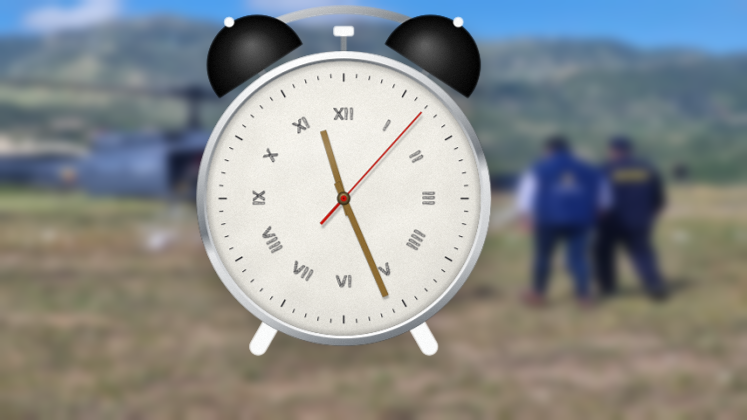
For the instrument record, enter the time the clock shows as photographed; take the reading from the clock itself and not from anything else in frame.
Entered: 11:26:07
